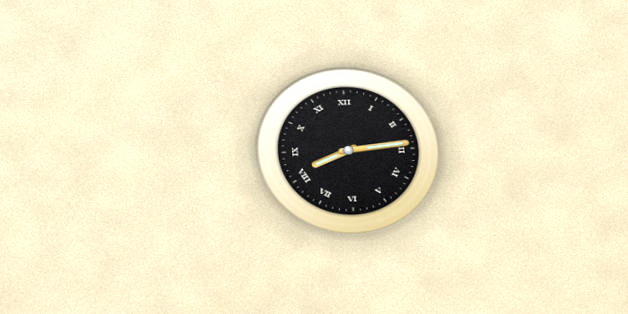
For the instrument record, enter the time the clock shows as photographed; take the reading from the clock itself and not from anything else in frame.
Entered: 8:14
